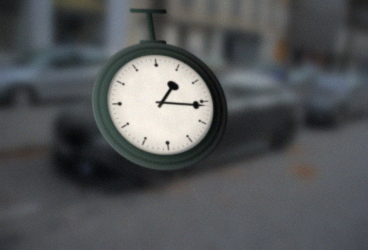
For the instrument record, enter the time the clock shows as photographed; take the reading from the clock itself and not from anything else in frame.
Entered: 1:16
